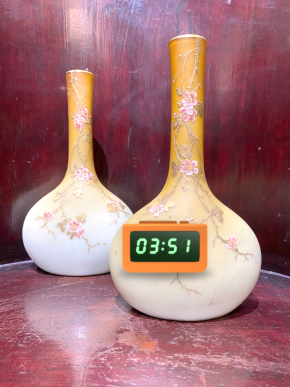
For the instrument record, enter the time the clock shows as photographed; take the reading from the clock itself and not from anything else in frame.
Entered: 3:51
